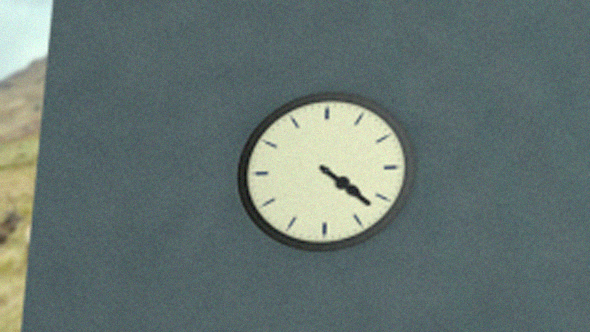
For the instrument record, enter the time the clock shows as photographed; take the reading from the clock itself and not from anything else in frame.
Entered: 4:22
